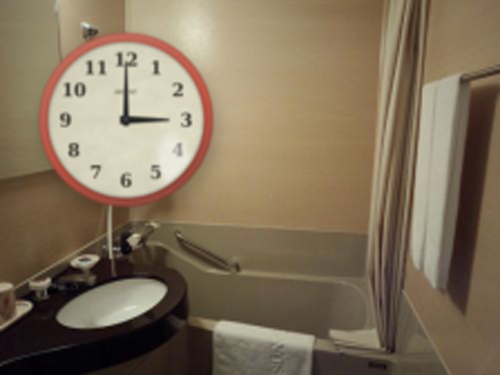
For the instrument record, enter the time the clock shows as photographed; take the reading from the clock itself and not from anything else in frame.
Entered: 3:00
